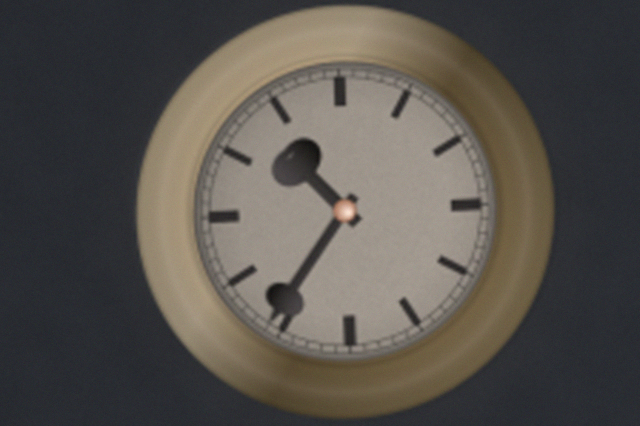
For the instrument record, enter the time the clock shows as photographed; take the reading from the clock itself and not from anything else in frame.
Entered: 10:36
